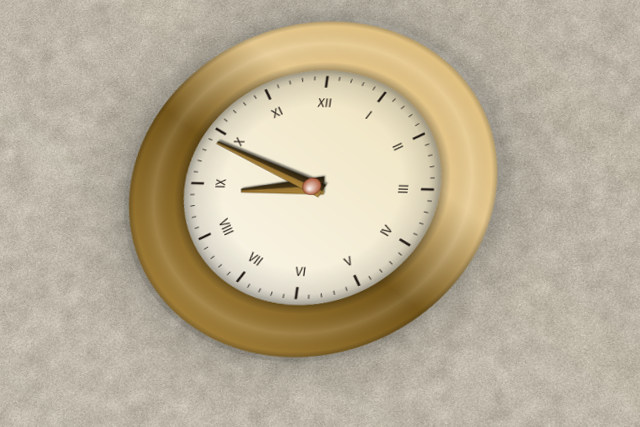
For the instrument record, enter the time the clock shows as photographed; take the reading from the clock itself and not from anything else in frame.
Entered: 8:49
